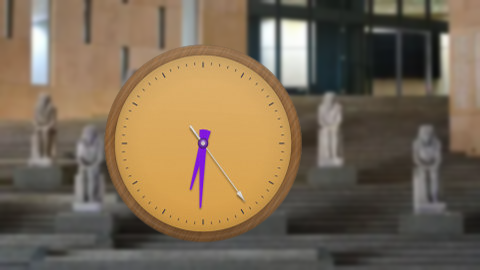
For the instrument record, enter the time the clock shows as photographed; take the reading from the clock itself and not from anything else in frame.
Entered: 6:30:24
